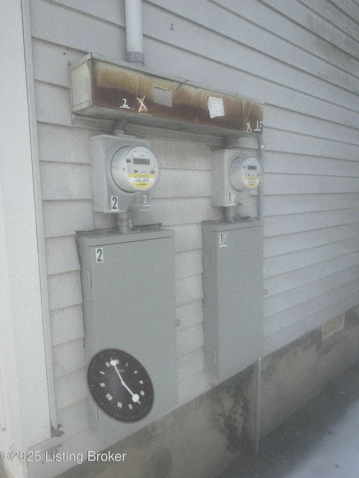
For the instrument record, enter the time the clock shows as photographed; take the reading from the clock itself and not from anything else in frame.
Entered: 4:58
